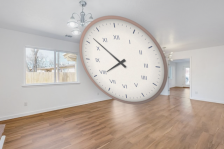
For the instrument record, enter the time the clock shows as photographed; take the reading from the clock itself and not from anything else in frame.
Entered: 7:52
